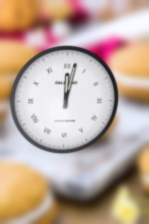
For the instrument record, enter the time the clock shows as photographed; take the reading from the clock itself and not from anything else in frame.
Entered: 12:02
